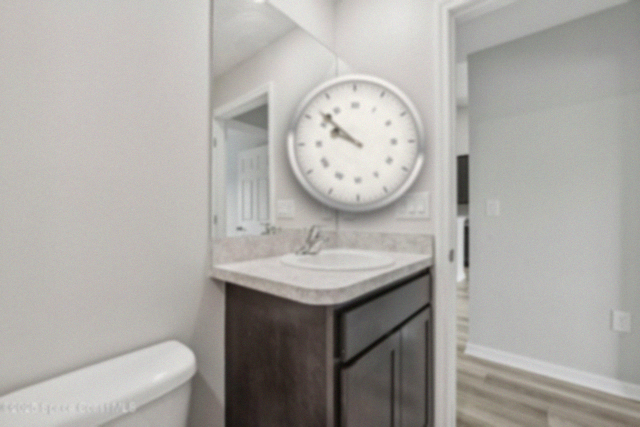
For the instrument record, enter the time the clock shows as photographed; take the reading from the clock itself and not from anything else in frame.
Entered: 9:52
